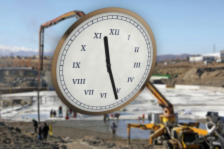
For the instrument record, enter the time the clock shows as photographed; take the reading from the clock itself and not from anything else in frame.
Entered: 11:26
